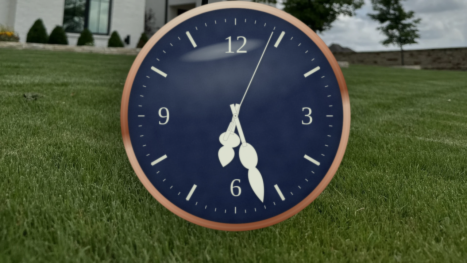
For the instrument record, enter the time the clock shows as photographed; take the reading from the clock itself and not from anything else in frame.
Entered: 6:27:04
